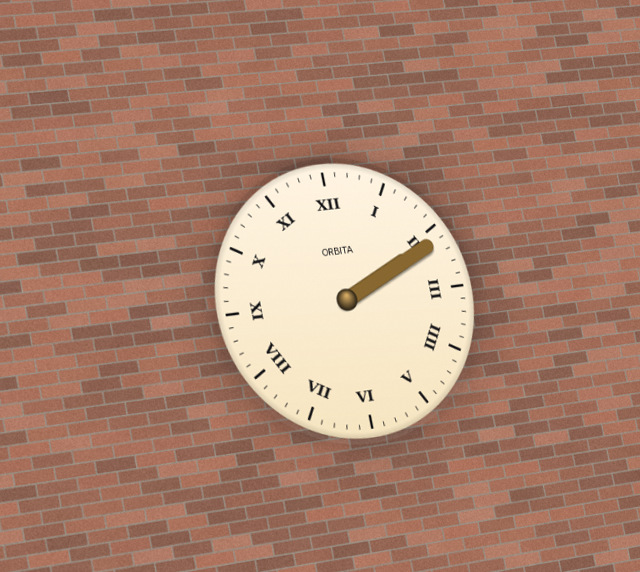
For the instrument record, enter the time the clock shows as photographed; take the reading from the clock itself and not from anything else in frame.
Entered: 2:11
